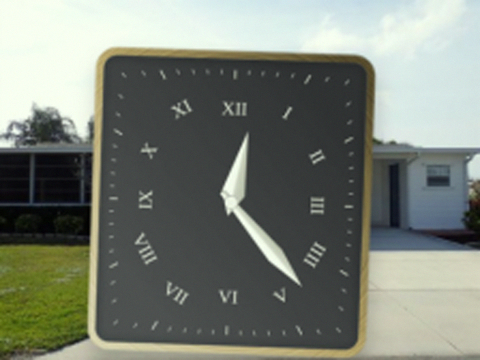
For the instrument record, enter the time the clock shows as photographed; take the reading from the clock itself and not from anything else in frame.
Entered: 12:23
